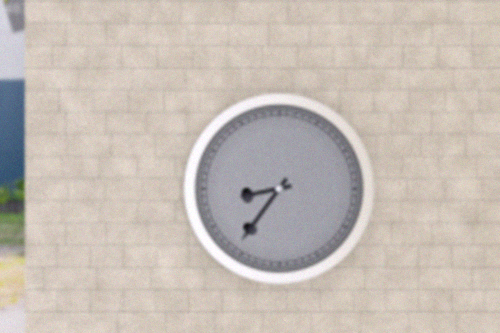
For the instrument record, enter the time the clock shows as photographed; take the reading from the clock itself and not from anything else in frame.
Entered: 8:36
